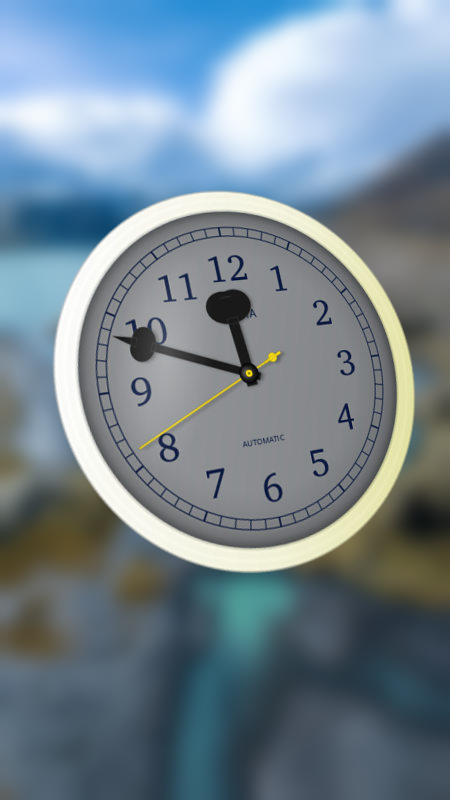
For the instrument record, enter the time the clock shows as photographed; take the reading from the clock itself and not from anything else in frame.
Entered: 11:48:41
